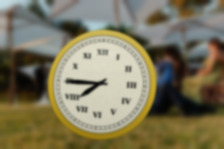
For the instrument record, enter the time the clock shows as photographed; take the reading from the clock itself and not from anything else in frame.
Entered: 7:45
